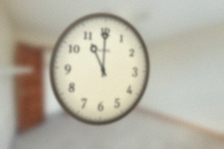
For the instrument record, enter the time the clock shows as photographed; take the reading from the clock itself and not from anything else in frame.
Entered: 11:00
